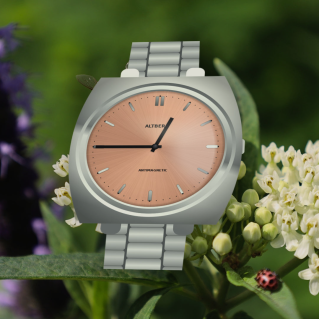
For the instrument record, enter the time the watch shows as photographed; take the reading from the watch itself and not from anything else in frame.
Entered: 12:45
